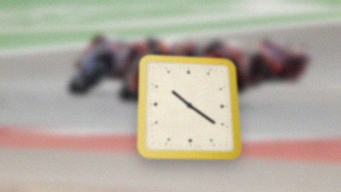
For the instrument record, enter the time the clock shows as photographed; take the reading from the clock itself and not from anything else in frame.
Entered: 10:21
